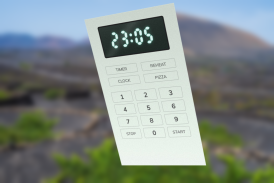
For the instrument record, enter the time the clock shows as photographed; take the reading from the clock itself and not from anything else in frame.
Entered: 23:05
